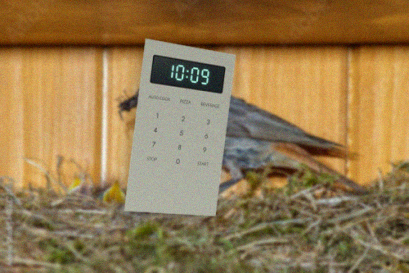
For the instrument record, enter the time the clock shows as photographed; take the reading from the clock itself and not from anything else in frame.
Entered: 10:09
